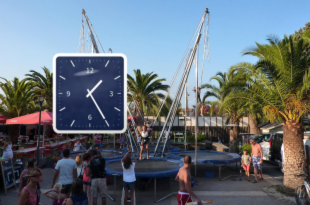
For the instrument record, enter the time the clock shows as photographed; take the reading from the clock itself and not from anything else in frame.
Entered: 1:25
